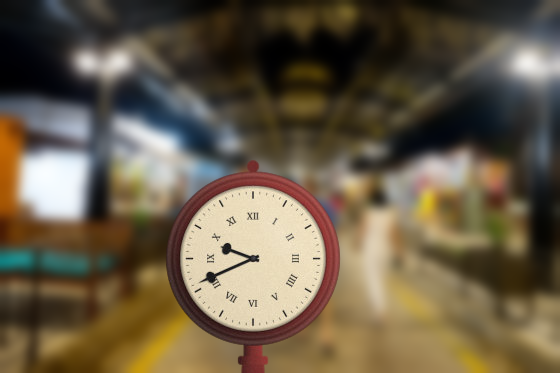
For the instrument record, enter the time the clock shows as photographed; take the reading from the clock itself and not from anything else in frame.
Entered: 9:41
